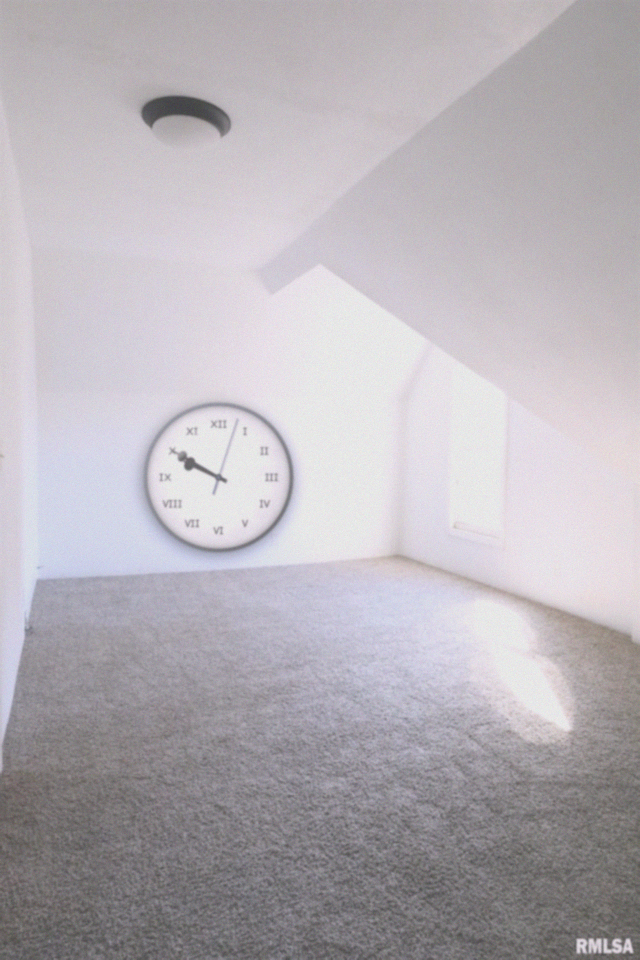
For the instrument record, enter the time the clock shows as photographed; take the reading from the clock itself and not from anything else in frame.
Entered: 9:50:03
